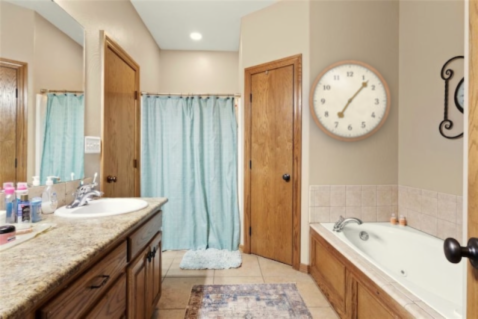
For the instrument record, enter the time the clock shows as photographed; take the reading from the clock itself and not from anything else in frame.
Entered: 7:07
